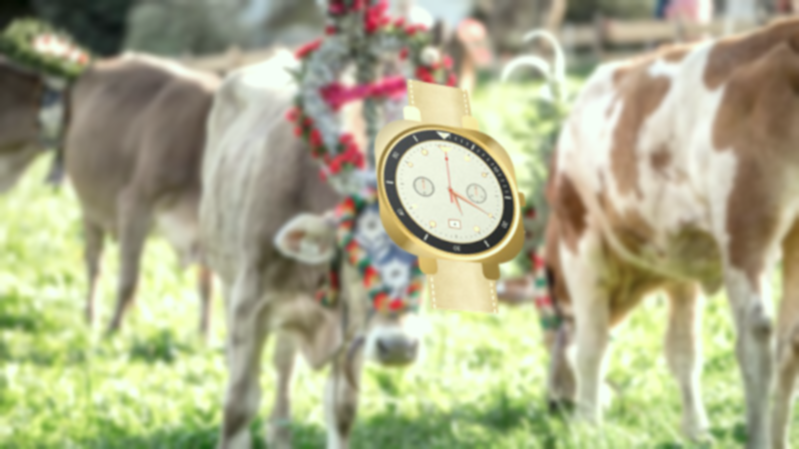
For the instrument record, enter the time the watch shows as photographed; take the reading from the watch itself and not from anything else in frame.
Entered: 5:20
